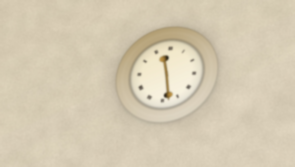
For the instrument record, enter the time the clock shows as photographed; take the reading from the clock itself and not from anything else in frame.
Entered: 11:28
